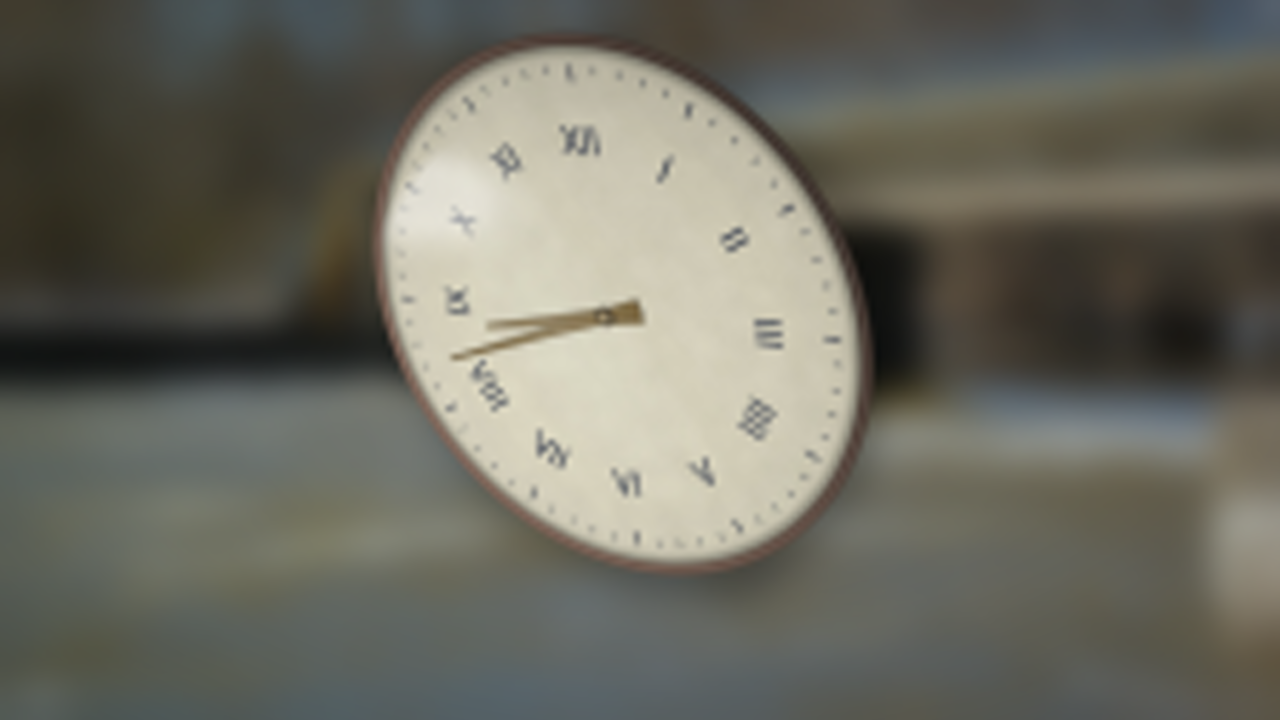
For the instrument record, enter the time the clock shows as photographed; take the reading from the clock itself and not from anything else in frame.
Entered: 8:42
